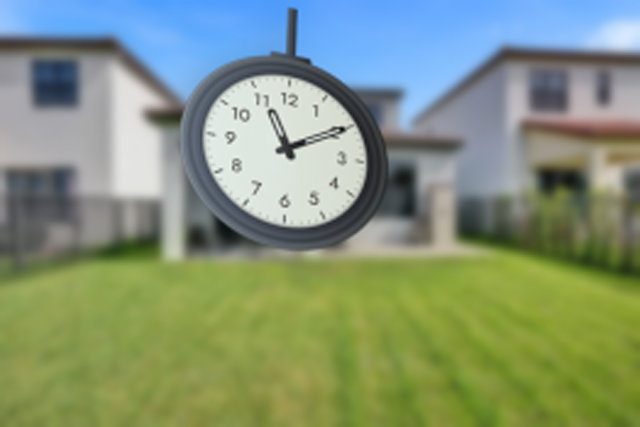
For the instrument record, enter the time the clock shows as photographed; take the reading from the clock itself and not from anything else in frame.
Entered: 11:10
